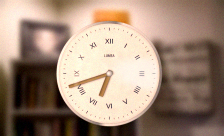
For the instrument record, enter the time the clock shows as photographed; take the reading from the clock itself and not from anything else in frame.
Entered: 6:42
